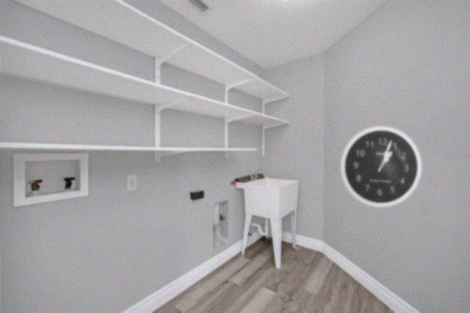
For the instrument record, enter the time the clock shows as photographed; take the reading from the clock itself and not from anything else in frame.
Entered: 1:03
